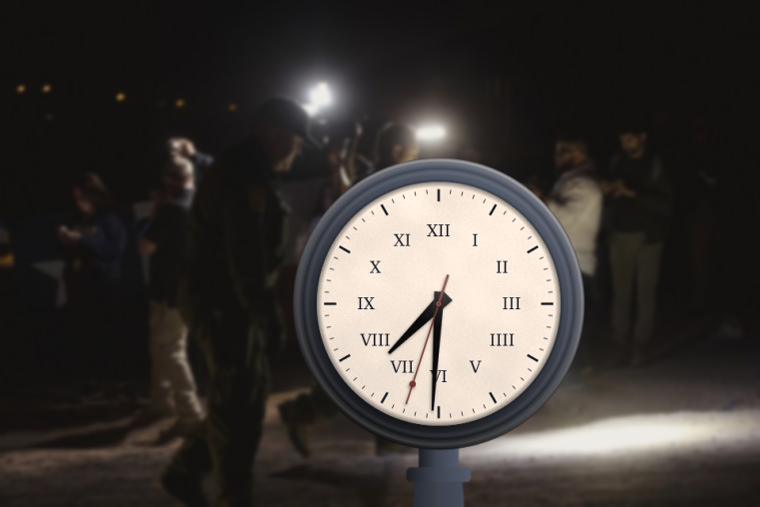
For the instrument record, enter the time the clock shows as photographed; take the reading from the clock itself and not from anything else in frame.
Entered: 7:30:33
